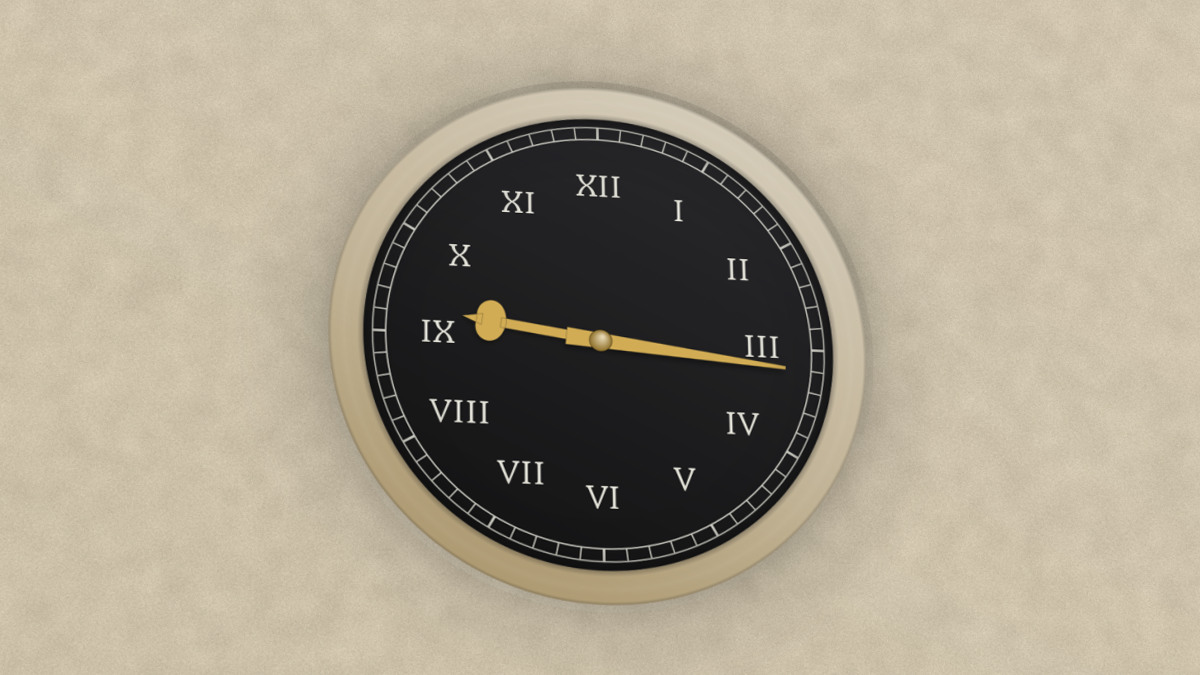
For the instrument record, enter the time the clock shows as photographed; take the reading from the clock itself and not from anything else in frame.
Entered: 9:16
